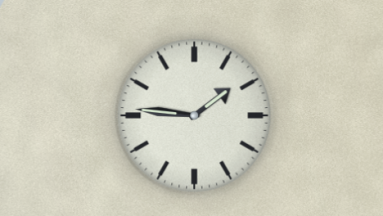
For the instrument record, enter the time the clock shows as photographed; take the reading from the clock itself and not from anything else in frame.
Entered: 1:46
